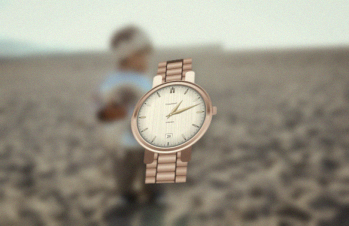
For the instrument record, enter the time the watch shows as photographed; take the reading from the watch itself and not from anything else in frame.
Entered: 1:12
